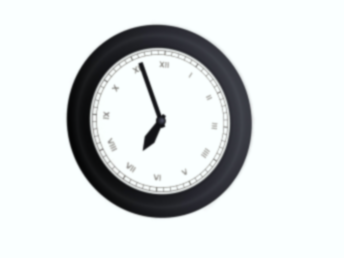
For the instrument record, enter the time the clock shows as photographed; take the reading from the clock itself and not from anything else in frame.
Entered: 6:56
